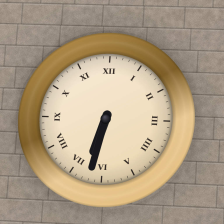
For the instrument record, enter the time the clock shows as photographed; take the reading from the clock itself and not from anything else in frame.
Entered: 6:32
